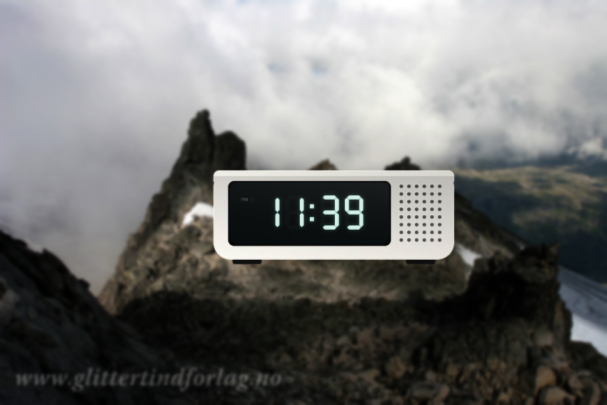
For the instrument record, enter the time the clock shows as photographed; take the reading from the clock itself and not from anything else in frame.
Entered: 11:39
